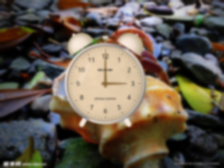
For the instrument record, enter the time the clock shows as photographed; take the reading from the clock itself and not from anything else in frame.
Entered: 3:00
